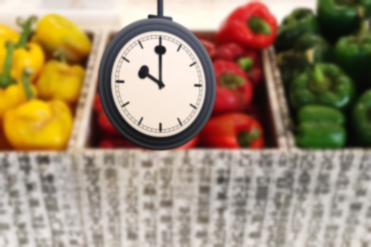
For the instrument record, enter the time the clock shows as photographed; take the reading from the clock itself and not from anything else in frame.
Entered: 10:00
